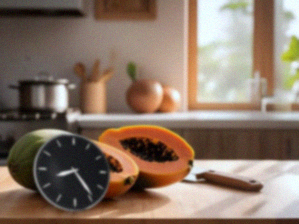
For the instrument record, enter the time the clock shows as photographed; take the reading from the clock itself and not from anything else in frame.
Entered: 8:24
